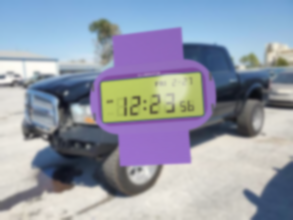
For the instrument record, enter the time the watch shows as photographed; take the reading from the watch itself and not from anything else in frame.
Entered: 12:23
